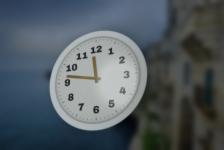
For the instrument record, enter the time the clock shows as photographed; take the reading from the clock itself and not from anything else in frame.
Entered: 11:47
